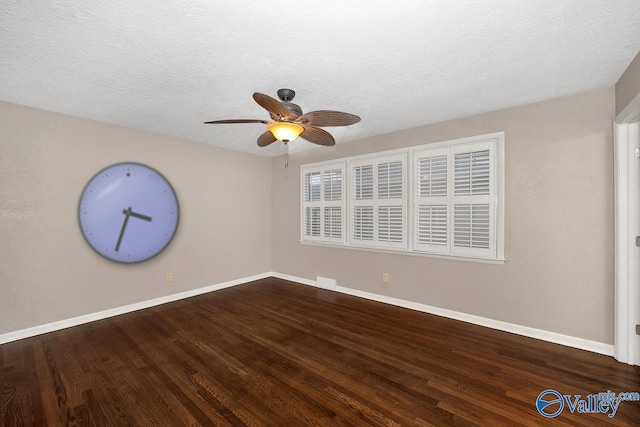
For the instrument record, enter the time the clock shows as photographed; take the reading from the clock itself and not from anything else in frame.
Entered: 3:33
